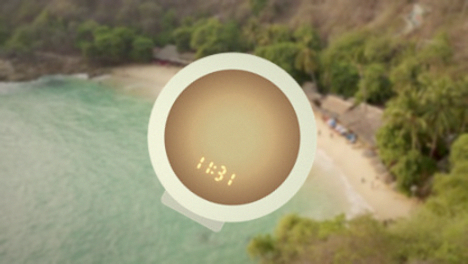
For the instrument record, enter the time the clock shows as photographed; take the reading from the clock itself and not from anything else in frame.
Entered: 11:31
